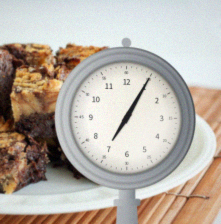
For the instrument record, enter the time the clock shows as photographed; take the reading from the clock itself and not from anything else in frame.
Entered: 7:05
